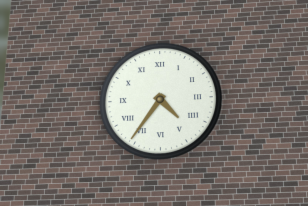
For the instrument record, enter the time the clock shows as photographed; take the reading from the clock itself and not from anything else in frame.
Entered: 4:36
